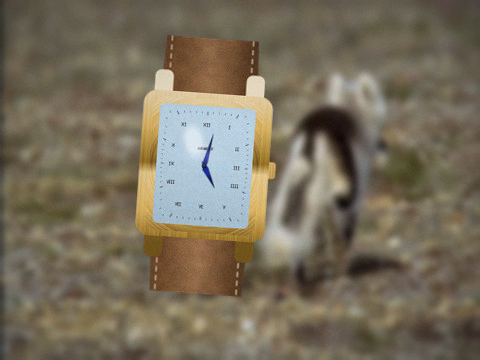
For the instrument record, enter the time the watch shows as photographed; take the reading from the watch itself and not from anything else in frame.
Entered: 5:02
